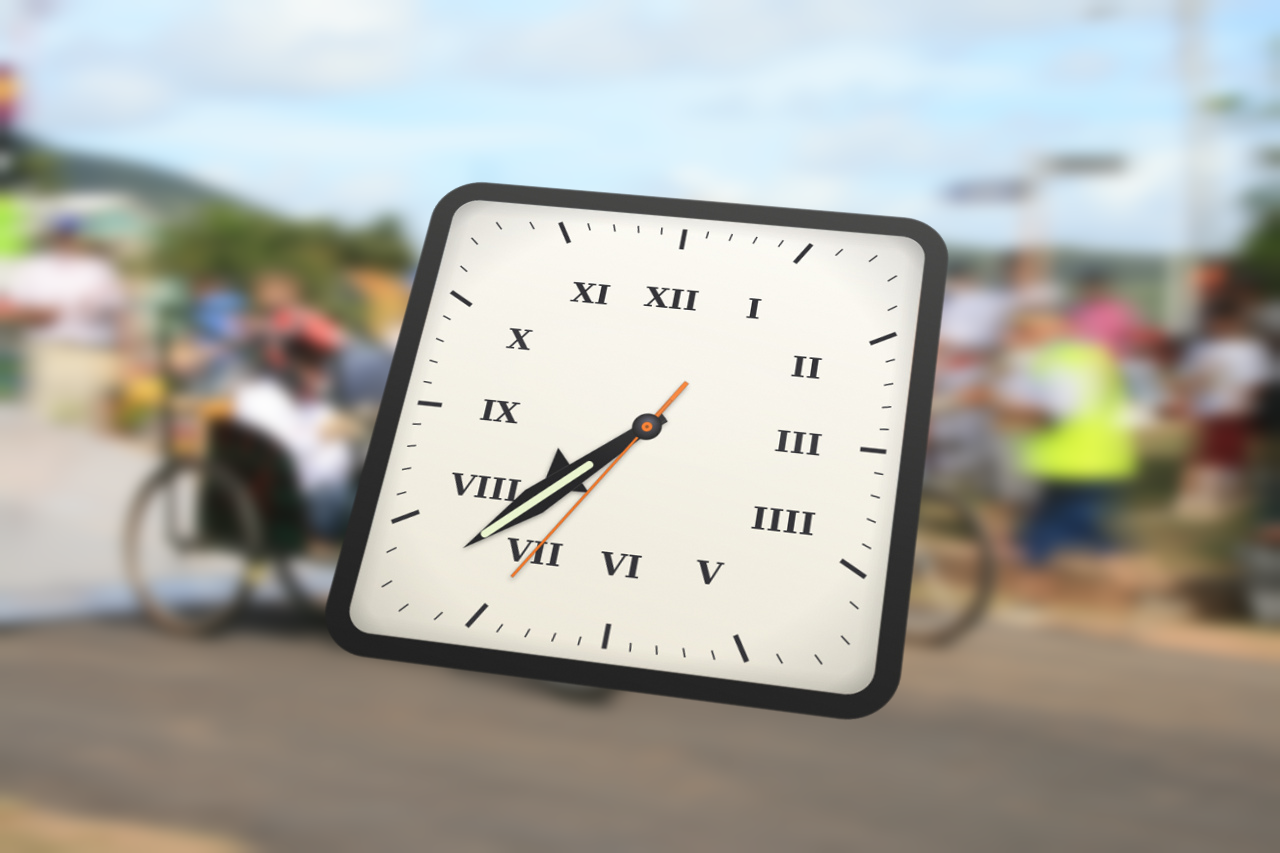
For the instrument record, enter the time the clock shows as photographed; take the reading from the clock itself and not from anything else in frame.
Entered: 7:37:35
